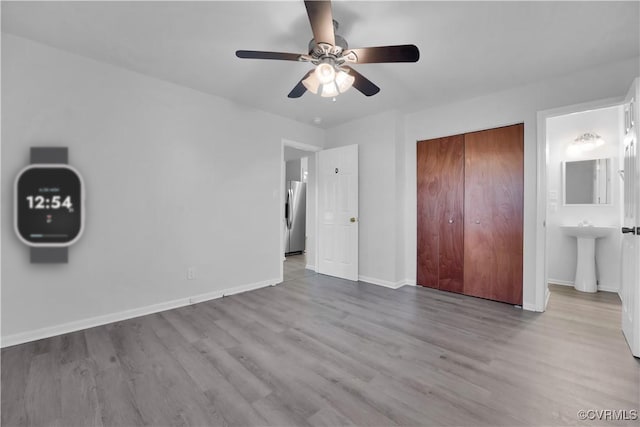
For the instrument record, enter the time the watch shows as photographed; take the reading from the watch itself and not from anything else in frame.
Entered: 12:54
